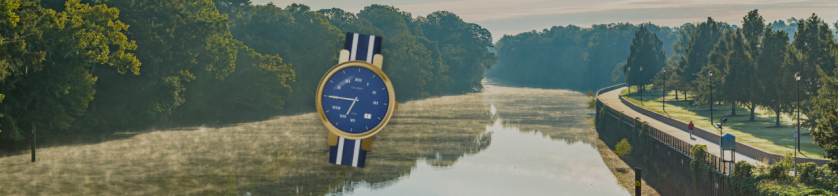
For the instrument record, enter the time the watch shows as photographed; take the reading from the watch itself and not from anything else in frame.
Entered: 6:45
